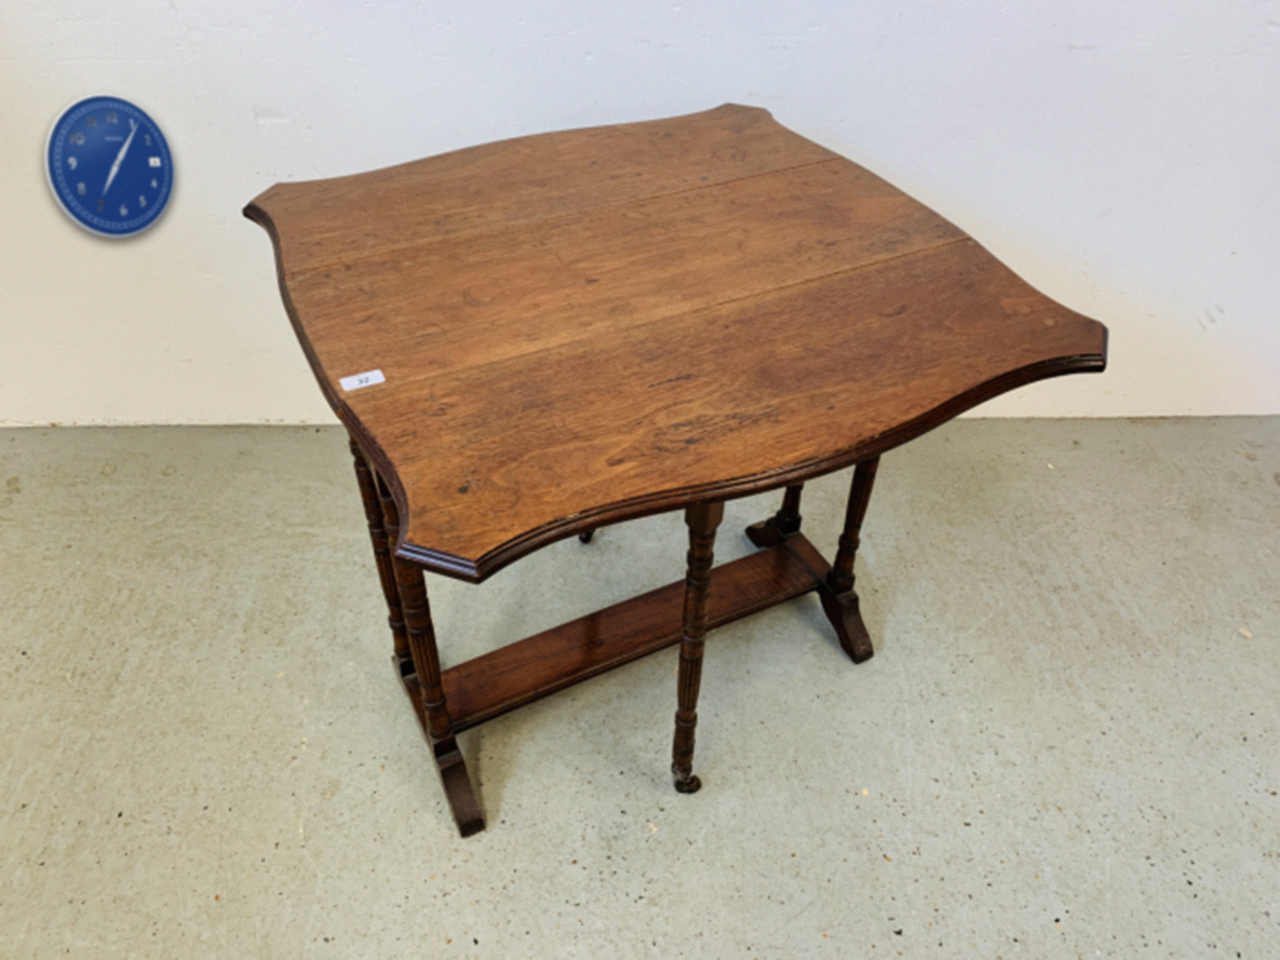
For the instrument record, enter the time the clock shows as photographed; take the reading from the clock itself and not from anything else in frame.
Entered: 7:06
